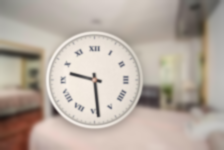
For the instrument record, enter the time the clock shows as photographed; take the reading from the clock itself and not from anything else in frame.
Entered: 9:29
